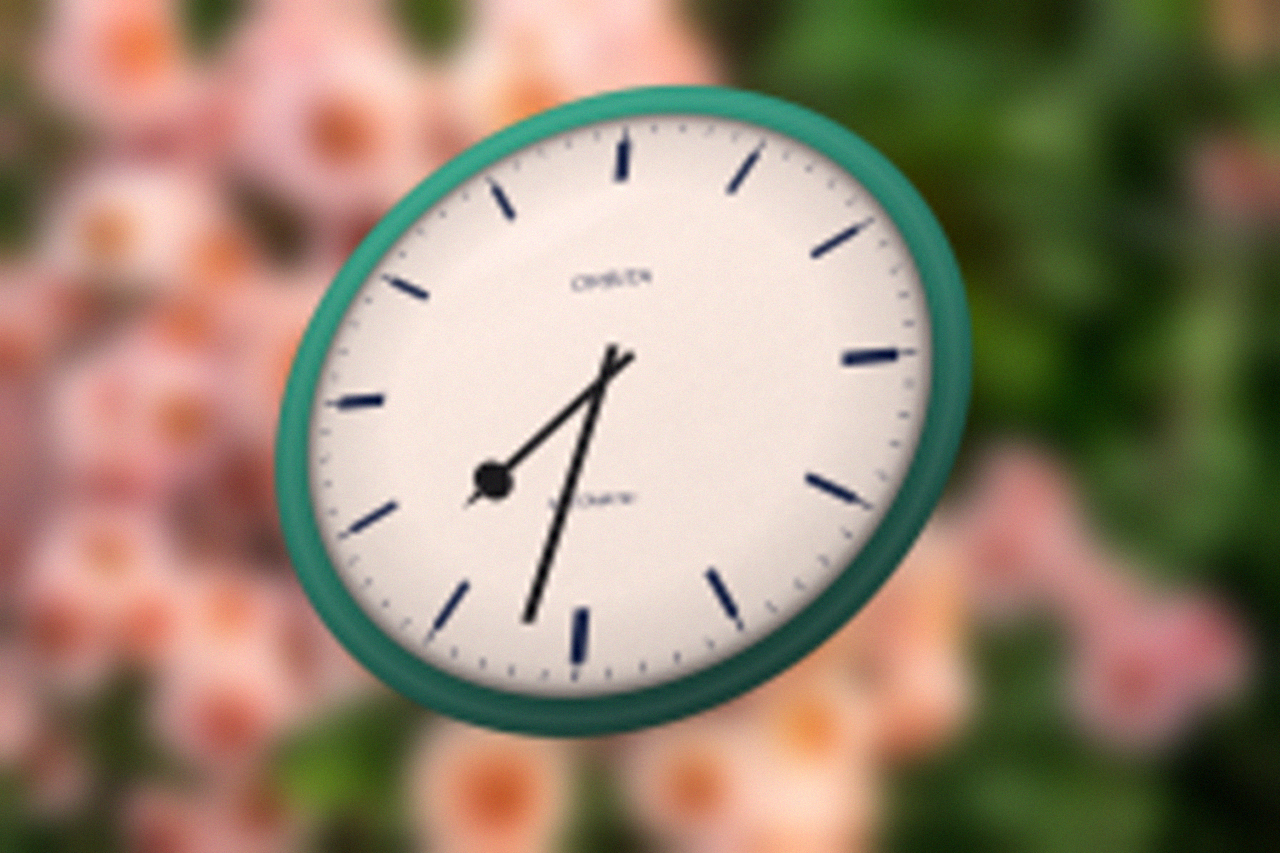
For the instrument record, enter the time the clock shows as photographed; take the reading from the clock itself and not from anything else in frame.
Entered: 7:32
